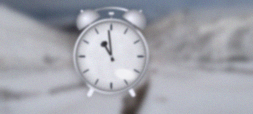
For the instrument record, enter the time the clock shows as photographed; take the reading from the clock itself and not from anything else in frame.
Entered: 10:59
